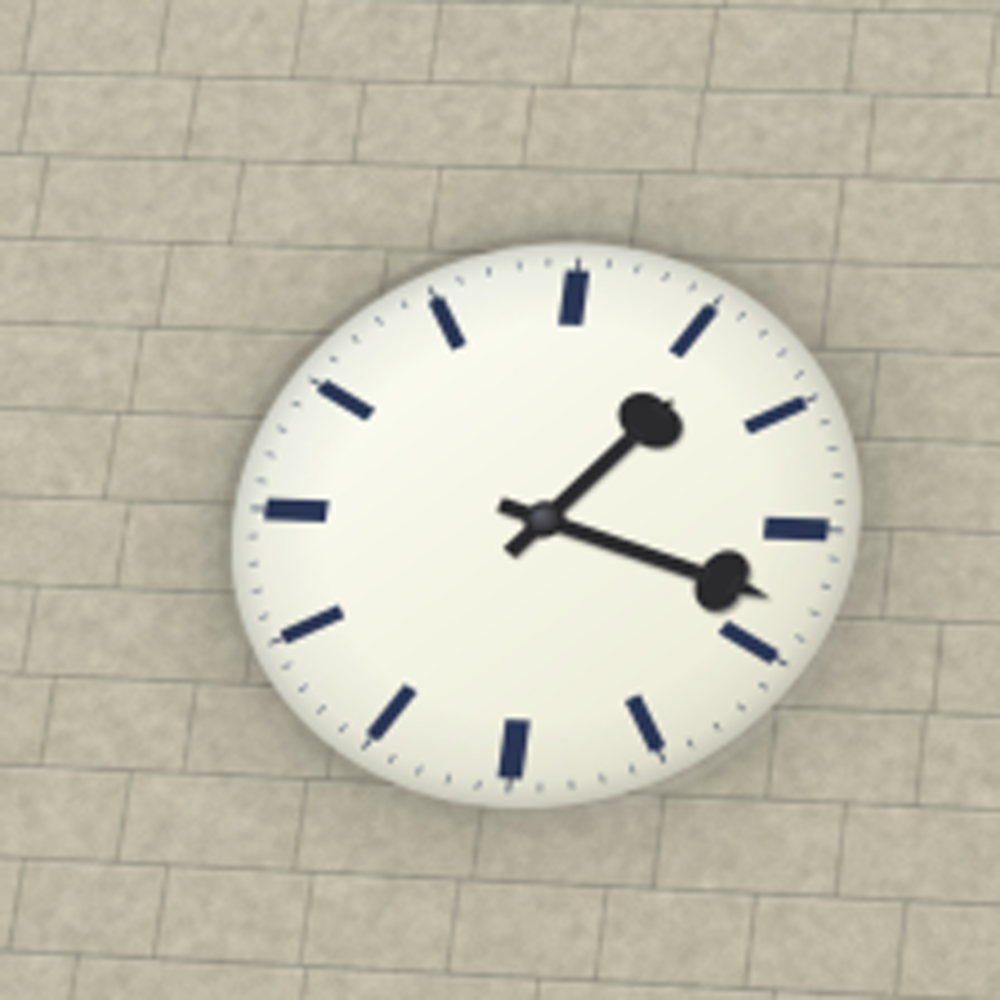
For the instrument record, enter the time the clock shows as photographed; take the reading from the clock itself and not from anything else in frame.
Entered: 1:18
